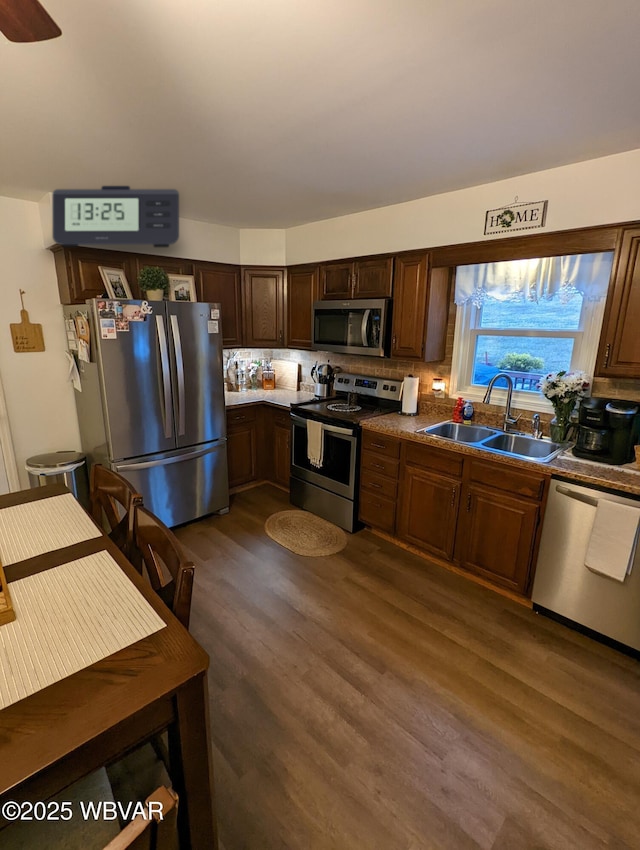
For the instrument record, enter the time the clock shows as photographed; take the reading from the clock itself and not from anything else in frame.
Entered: 13:25
